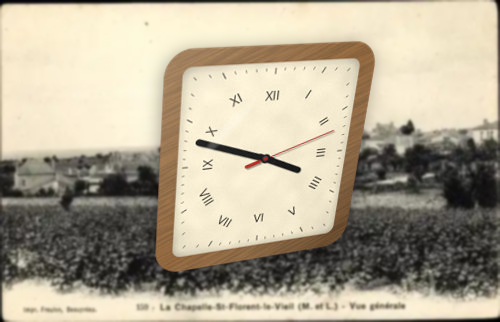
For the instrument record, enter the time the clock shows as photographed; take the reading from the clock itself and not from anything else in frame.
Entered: 3:48:12
